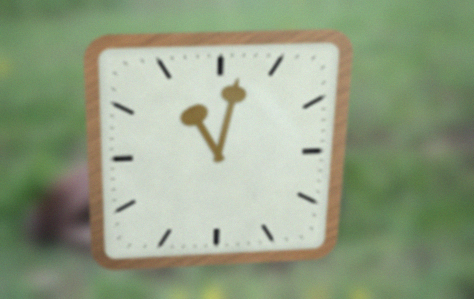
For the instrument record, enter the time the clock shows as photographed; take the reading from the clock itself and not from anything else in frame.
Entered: 11:02
